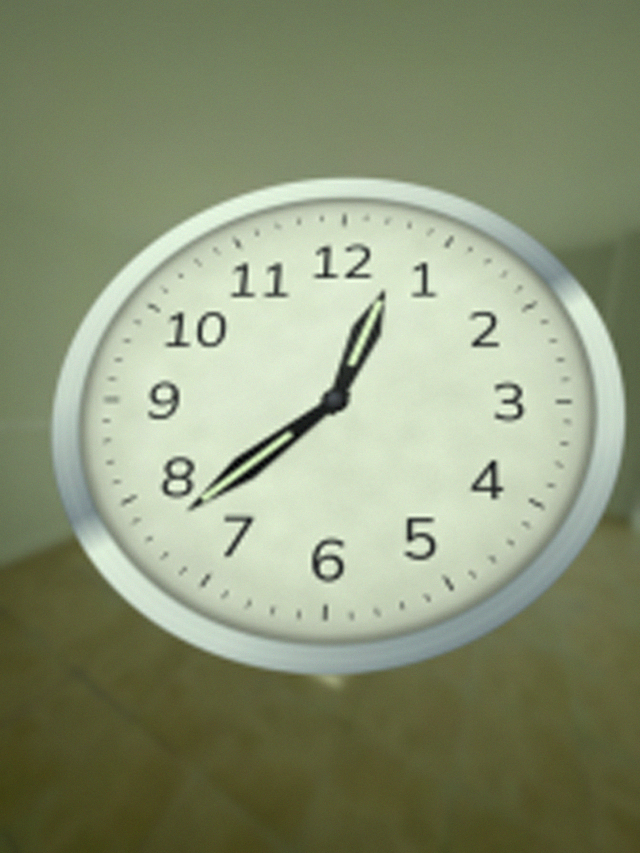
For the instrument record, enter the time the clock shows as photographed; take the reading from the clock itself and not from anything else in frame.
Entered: 12:38
